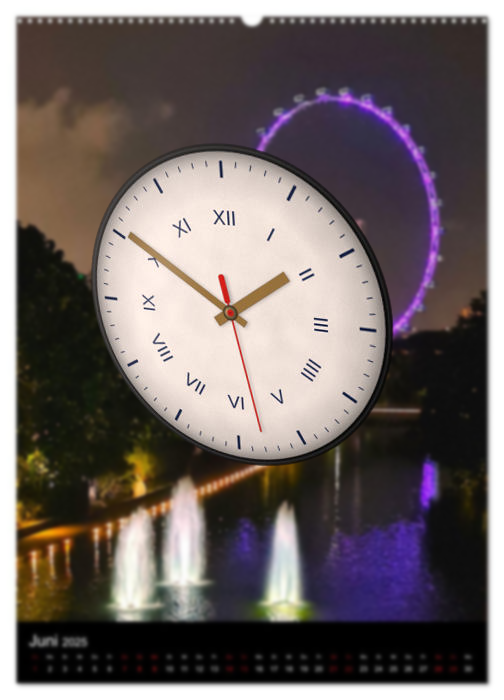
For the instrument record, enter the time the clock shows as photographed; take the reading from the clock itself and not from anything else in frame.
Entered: 1:50:28
